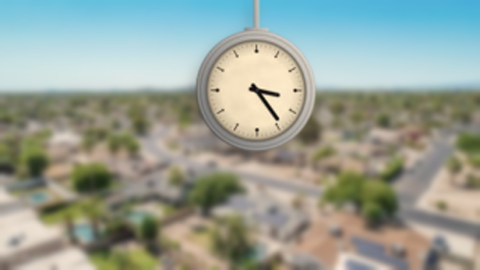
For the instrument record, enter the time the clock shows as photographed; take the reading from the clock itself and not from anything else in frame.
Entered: 3:24
